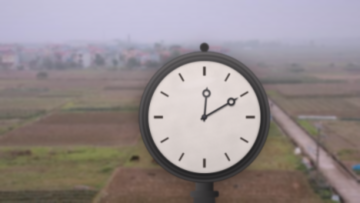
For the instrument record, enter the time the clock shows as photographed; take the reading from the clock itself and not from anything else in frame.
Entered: 12:10
